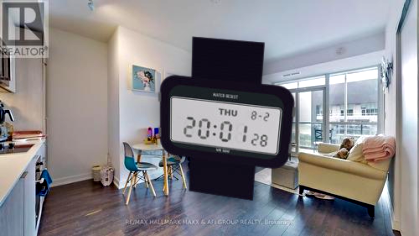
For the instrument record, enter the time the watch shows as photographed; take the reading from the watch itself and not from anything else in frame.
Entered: 20:01:28
